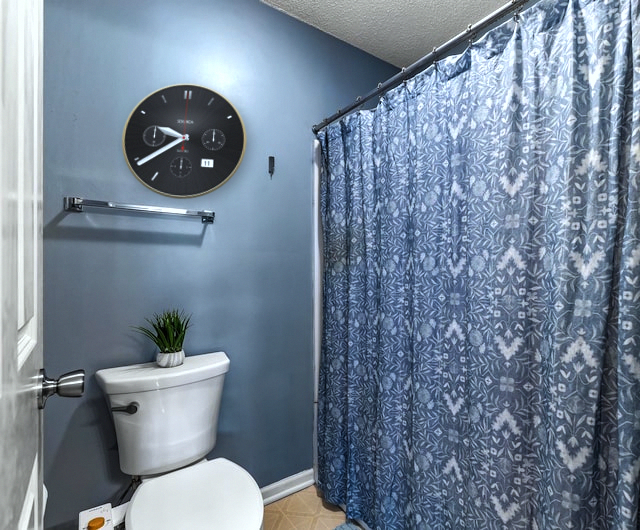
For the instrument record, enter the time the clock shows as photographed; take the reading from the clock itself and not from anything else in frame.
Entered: 9:39
